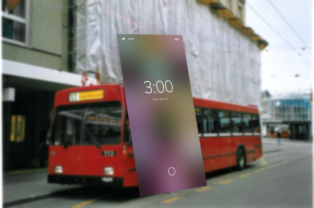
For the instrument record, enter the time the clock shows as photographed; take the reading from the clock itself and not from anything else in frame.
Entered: 3:00
